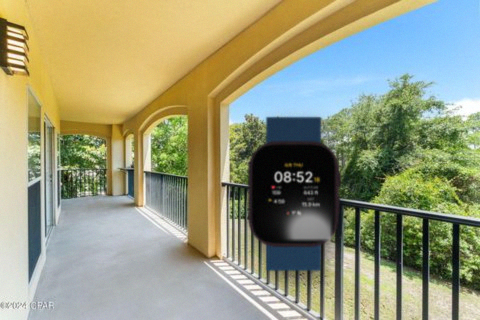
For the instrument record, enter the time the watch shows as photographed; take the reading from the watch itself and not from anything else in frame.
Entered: 8:52
